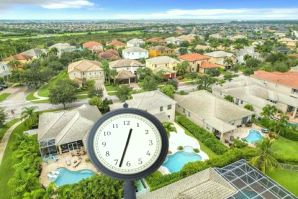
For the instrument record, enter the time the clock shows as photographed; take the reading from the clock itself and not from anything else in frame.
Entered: 12:33
